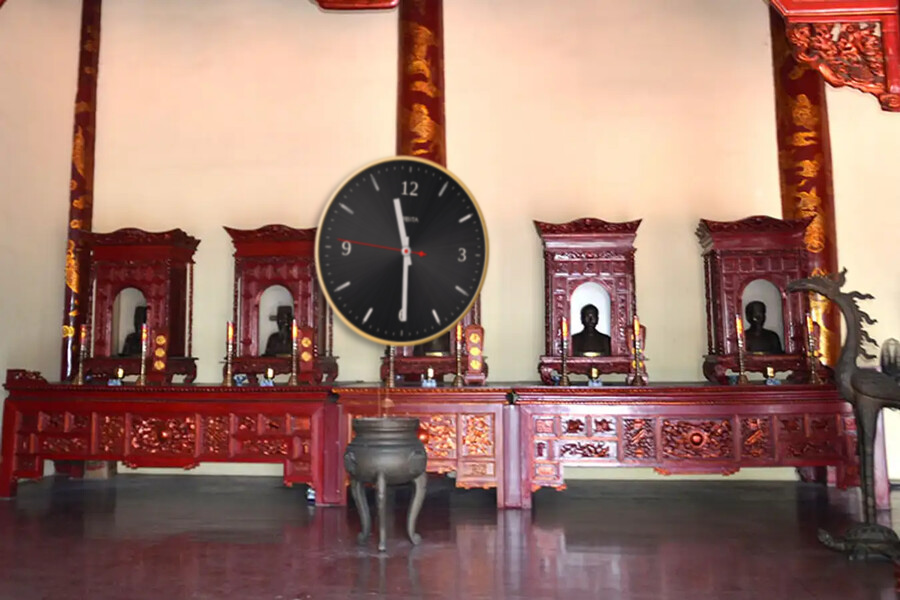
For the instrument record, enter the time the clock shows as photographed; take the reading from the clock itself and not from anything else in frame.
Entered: 11:29:46
